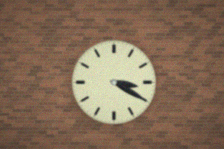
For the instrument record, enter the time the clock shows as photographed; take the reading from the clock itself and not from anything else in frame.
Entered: 3:20
